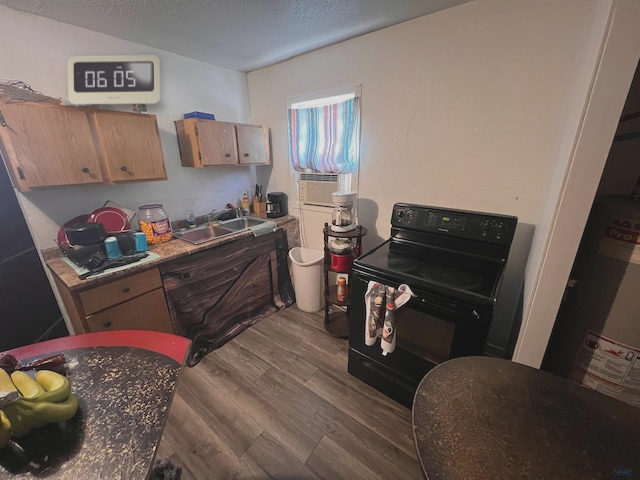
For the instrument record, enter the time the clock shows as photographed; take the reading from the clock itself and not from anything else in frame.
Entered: 6:05
